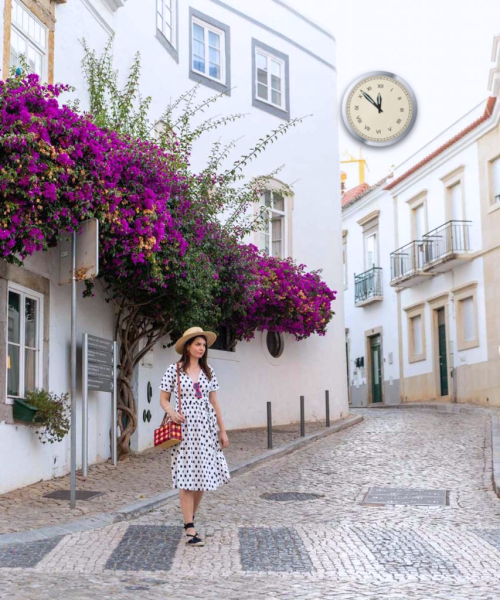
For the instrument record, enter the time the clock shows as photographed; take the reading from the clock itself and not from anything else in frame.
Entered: 11:52
